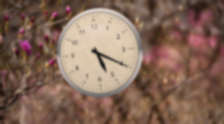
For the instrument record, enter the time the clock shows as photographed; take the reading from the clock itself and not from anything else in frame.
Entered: 5:20
